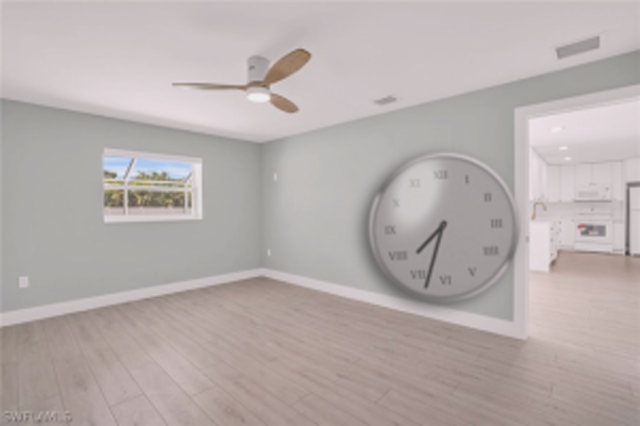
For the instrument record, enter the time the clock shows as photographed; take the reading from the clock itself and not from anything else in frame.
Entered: 7:33
